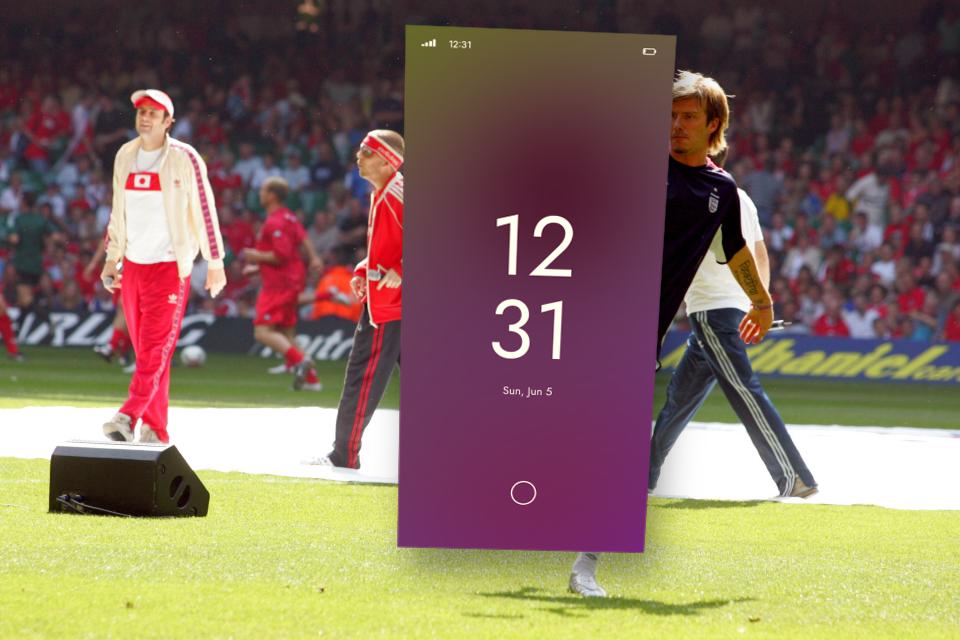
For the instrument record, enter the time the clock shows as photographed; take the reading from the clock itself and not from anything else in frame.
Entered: 12:31
